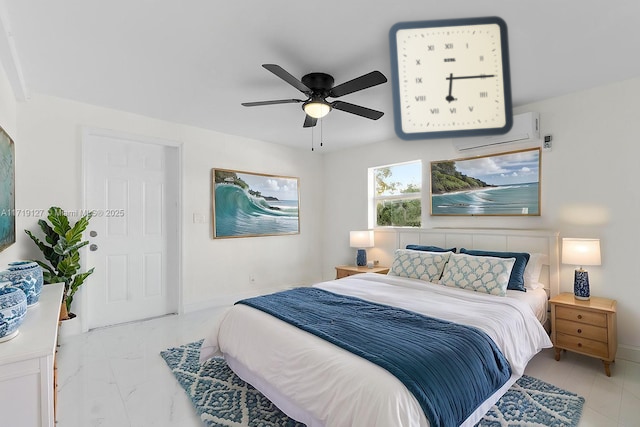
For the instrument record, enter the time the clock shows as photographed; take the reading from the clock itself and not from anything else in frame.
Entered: 6:15
